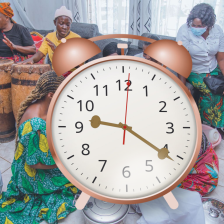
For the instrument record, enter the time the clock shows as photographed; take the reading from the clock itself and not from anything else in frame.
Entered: 9:21:01
